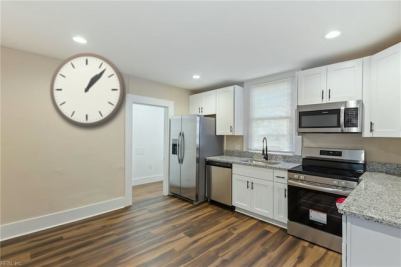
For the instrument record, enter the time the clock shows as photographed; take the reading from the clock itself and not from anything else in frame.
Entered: 1:07
